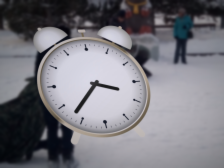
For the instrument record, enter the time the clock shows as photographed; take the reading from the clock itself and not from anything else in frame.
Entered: 3:37
